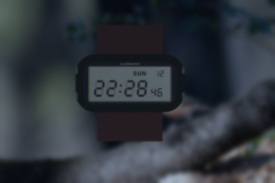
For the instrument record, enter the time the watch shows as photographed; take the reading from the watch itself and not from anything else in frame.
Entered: 22:28
